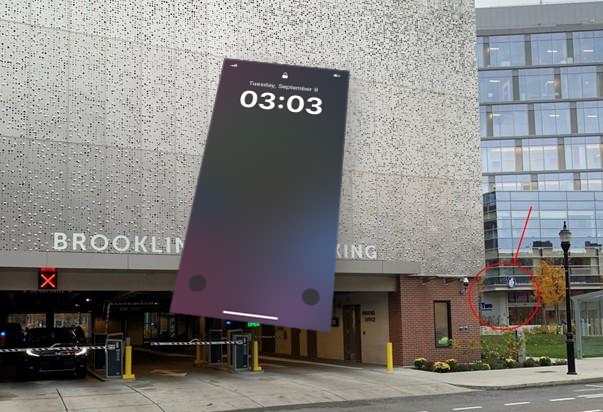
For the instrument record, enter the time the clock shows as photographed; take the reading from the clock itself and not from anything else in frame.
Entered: 3:03
